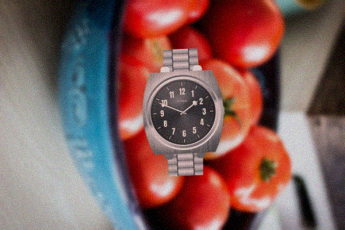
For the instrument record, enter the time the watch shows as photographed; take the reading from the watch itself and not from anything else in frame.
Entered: 1:49
